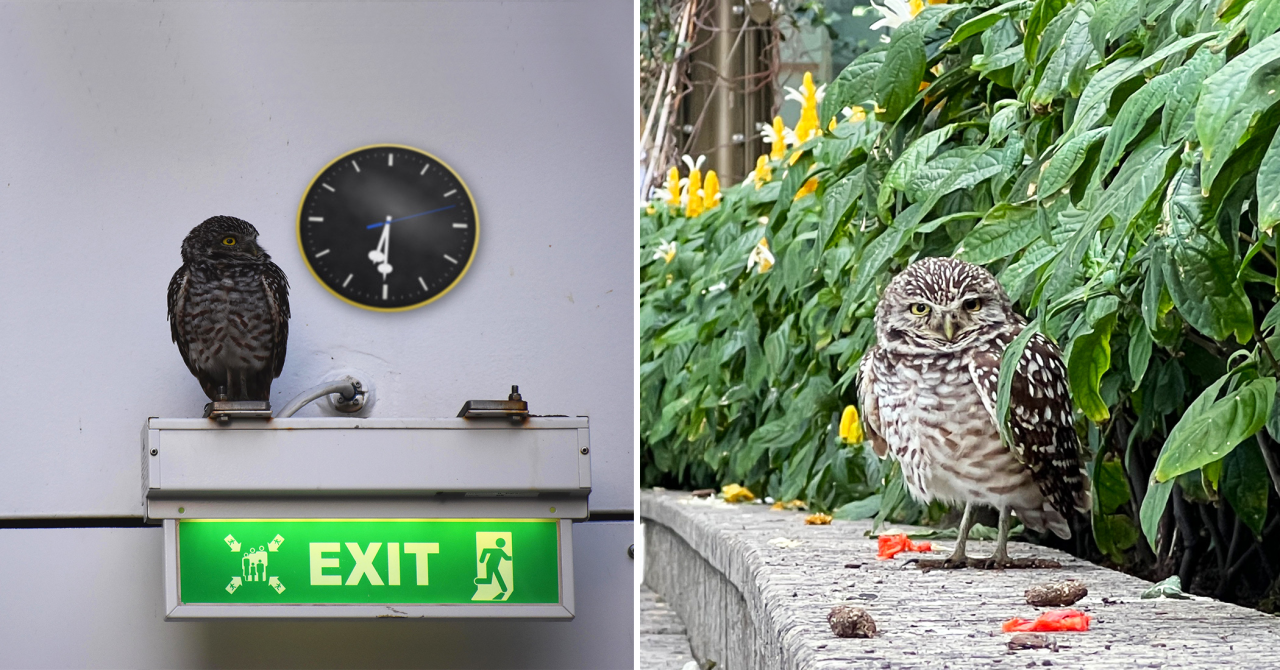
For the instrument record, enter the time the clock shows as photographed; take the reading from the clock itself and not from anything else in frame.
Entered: 6:30:12
